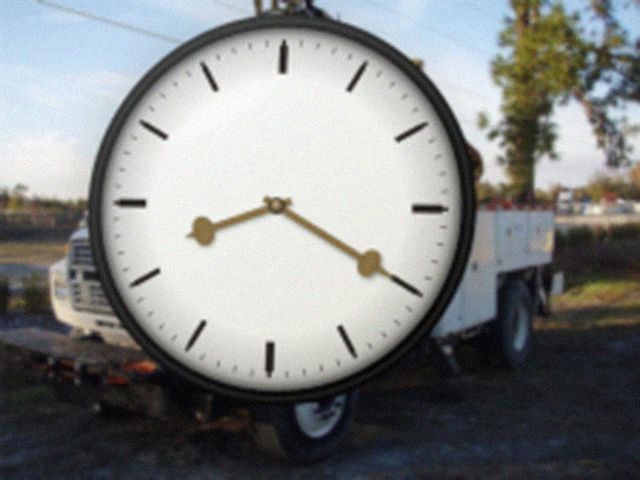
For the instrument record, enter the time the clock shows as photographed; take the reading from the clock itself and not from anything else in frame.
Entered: 8:20
